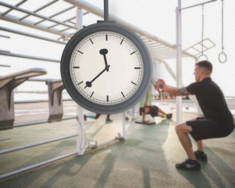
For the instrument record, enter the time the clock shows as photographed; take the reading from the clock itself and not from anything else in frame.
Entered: 11:38
